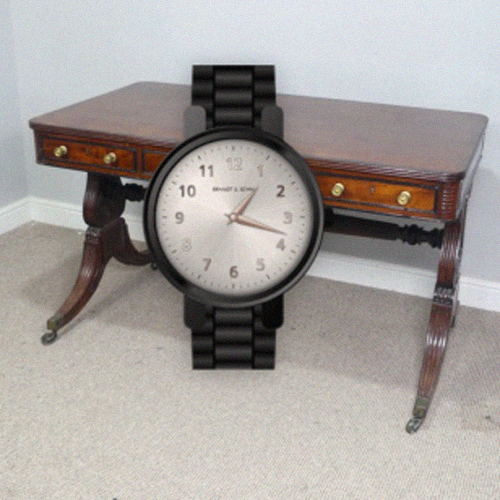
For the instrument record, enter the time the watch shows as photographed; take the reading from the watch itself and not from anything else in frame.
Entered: 1:18
